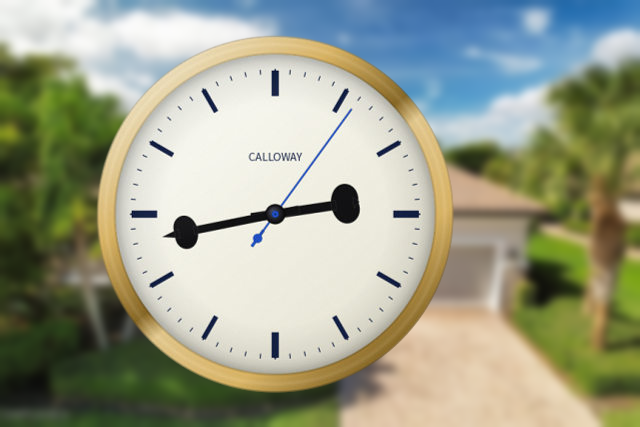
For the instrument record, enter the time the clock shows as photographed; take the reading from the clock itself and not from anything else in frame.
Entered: 2:43:06
